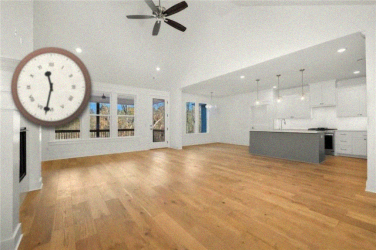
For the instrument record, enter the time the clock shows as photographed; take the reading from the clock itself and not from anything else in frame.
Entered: 11:32
